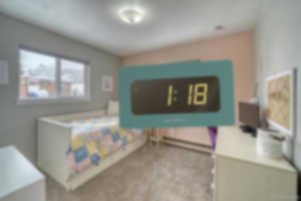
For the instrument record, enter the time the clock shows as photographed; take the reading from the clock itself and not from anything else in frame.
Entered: 1:18
